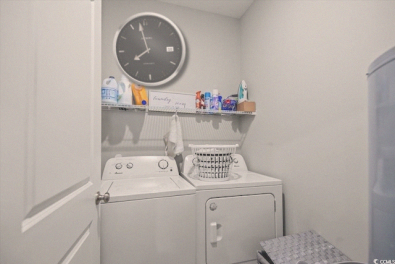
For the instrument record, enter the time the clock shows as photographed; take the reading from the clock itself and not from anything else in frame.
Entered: 7:58
